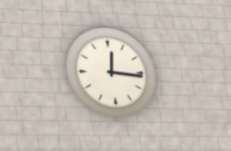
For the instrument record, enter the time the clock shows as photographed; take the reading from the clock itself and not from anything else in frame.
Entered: 12:16
